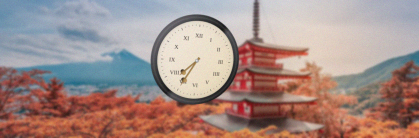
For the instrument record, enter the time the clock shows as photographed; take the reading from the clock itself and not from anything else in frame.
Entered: 7:35
